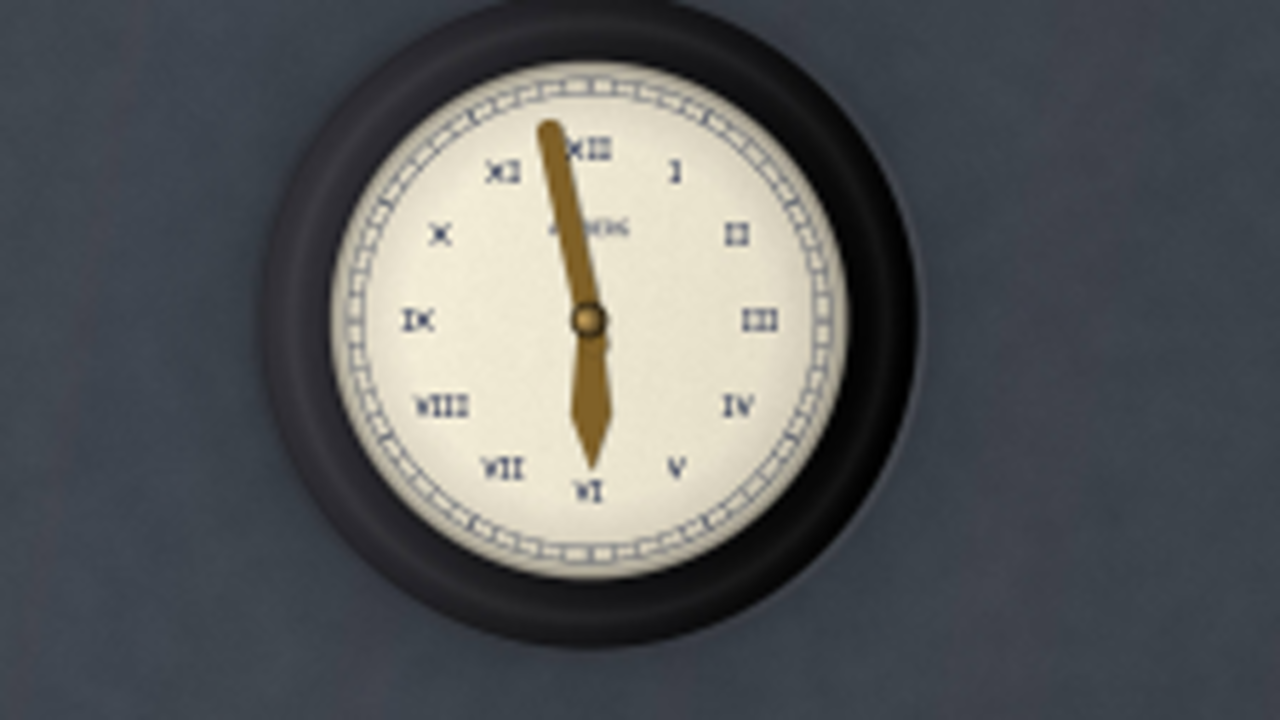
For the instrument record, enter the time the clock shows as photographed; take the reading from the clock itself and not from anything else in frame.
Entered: 5:58
